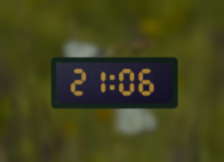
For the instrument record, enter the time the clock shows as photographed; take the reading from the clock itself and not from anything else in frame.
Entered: 21:06
